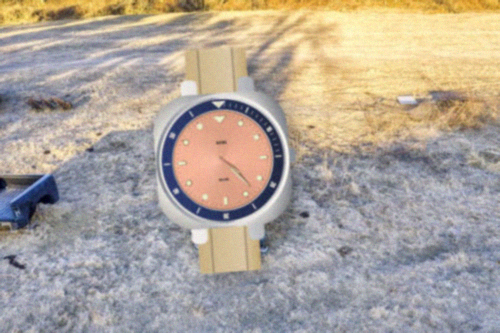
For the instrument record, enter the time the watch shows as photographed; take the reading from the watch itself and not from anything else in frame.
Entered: 4:23
